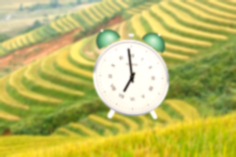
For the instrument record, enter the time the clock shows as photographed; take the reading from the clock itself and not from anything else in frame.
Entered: 6:59
